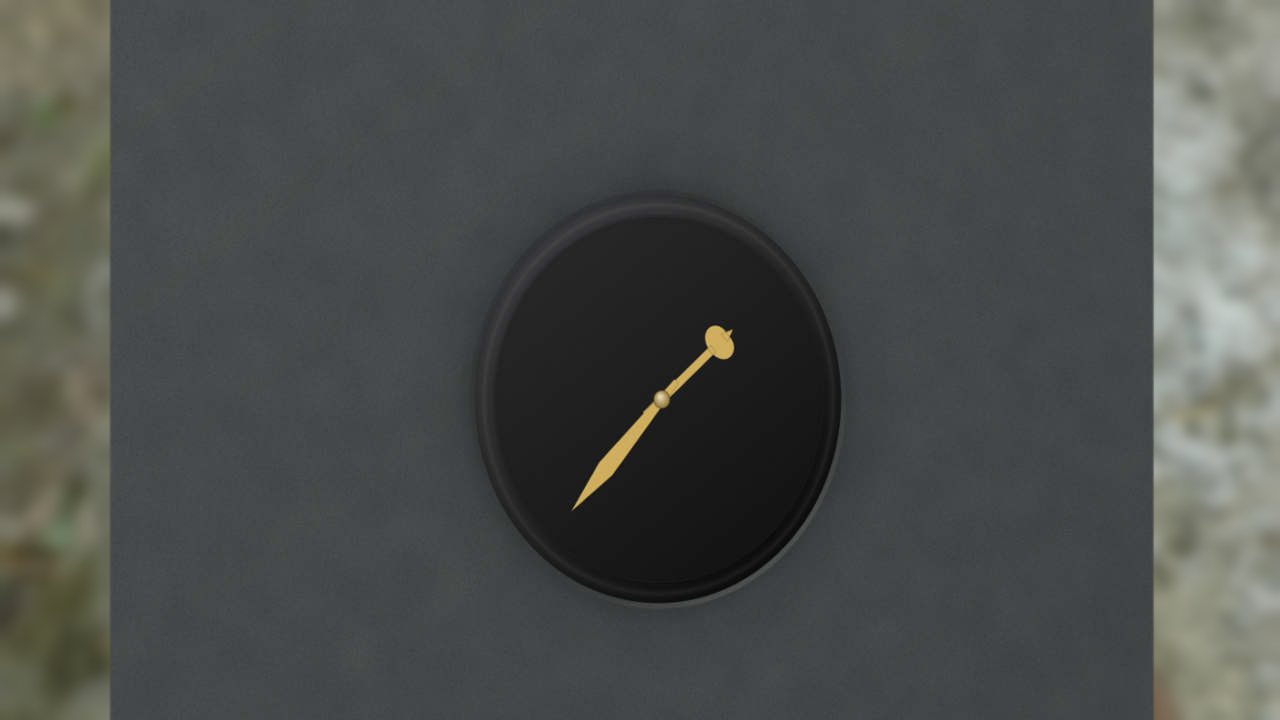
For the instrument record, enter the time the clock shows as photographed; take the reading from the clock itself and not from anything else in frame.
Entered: 1:37
